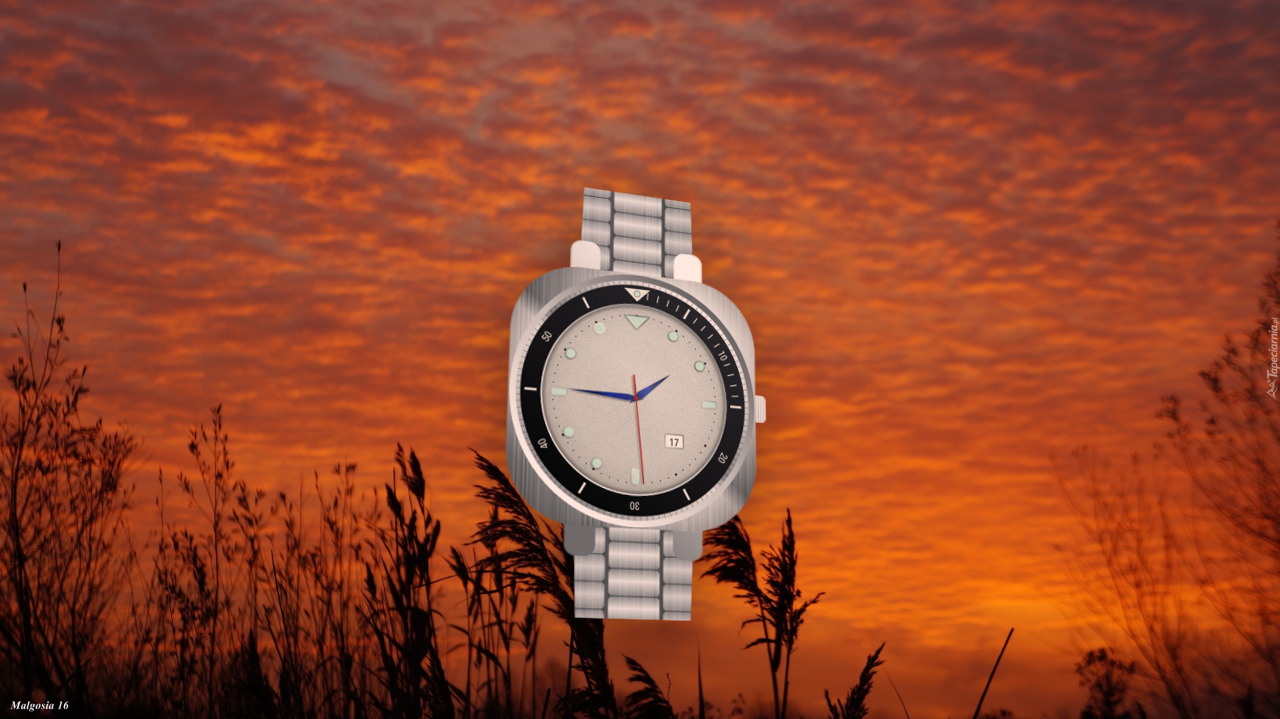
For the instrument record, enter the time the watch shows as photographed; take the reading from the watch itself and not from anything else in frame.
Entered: 1:45:29
